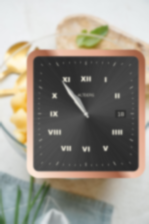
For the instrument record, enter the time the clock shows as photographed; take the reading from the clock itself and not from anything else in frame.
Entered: 10:54
